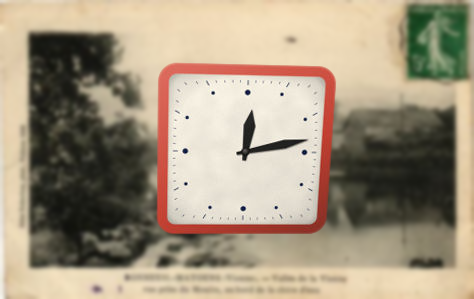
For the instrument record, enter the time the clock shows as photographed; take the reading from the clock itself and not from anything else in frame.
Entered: 12:13
